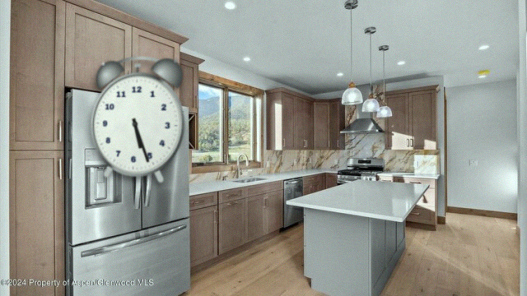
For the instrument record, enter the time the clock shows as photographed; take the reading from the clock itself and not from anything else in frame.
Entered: 5:26
